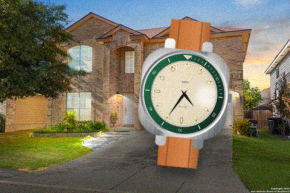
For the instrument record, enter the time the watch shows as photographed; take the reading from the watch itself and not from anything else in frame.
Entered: 4:35
